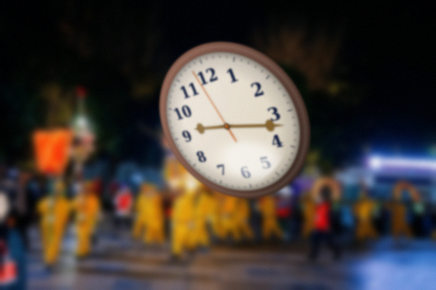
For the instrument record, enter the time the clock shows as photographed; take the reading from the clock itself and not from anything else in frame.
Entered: 9:16:58
